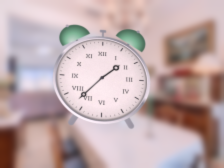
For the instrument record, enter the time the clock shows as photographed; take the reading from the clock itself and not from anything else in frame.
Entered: 1:37
